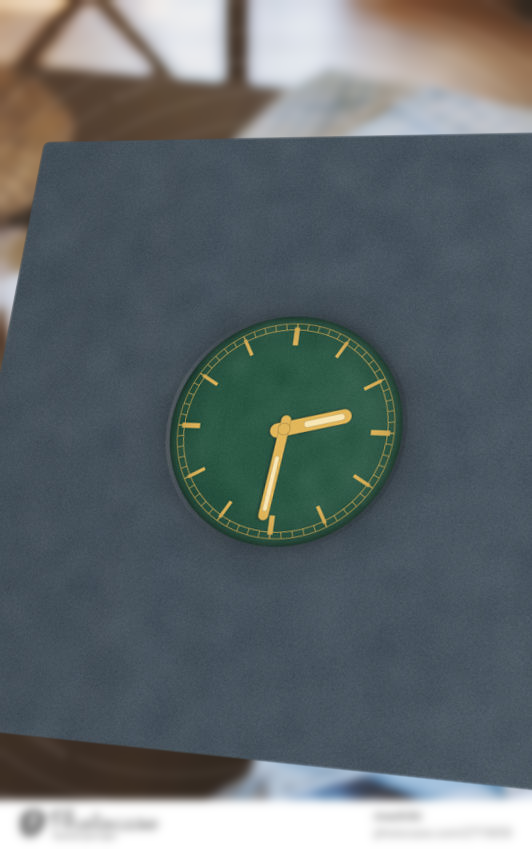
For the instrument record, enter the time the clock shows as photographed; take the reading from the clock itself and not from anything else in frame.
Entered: 2:31
